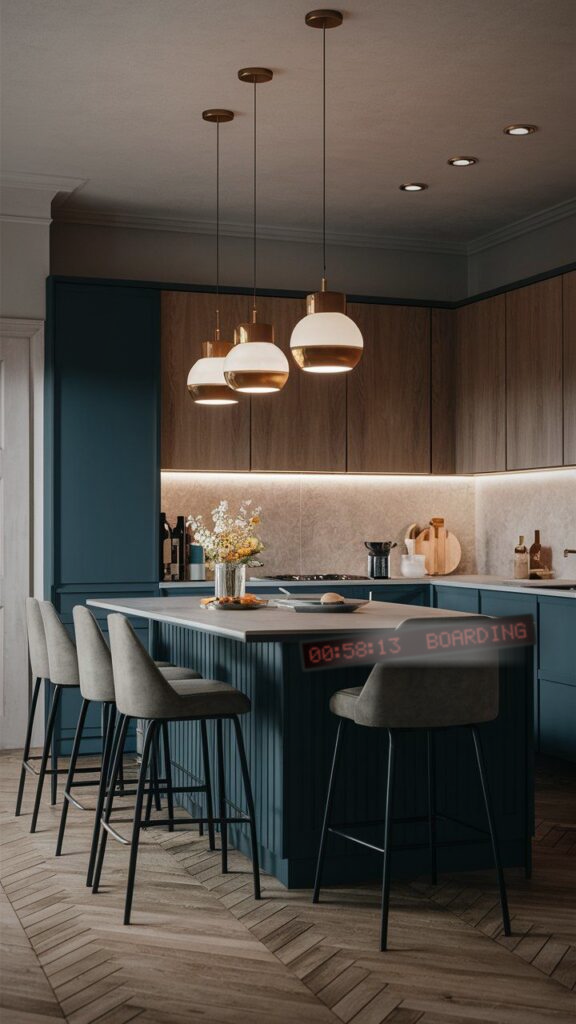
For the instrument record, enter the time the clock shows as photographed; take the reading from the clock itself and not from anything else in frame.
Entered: 0:58:13
